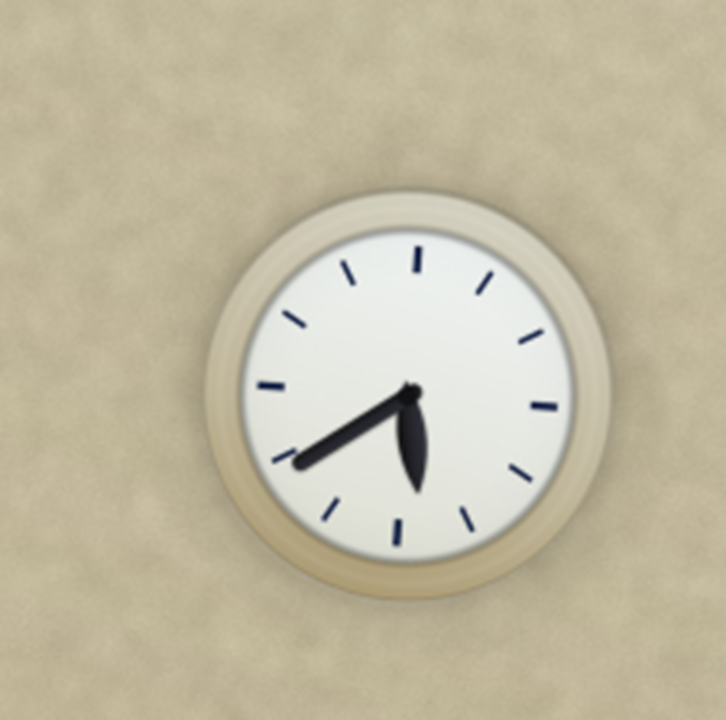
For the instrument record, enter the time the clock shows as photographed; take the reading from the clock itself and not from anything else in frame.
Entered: 5:39
